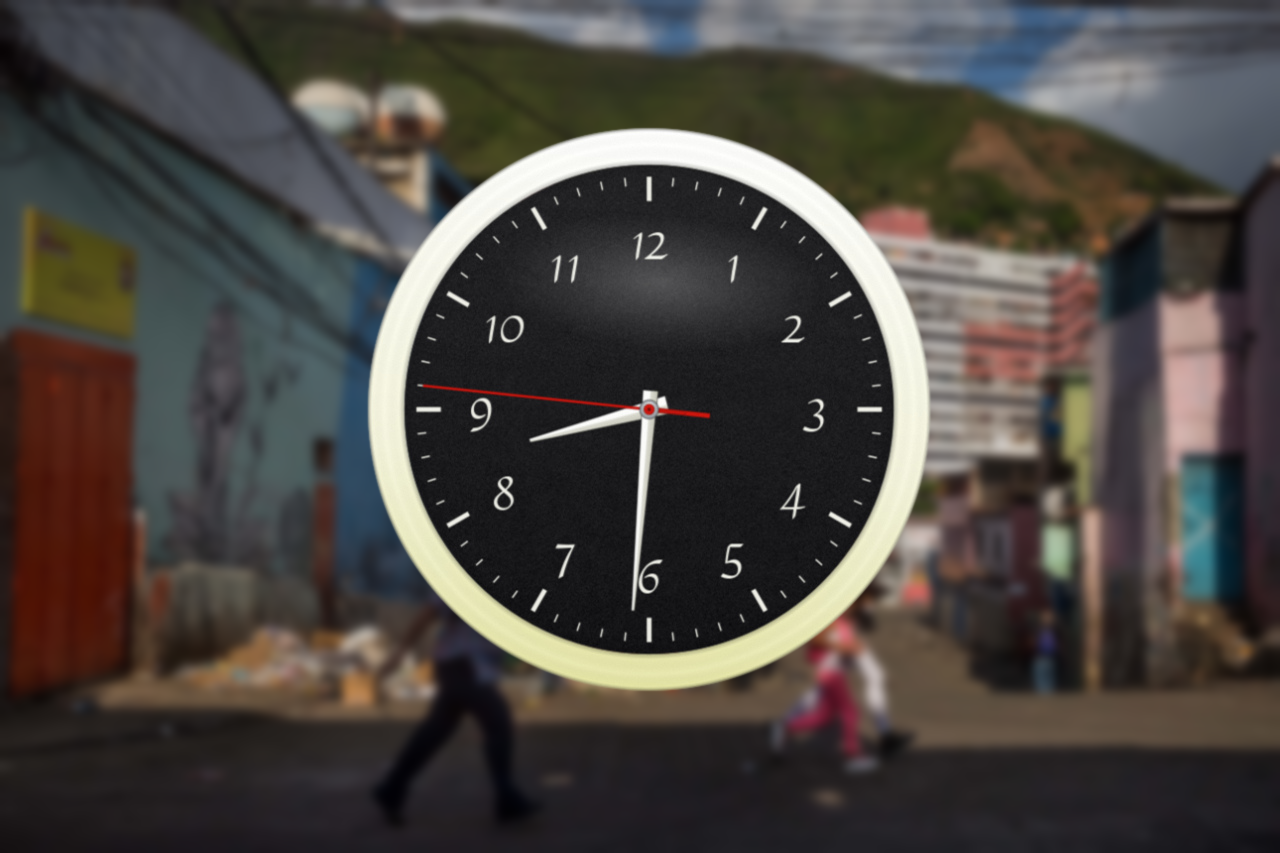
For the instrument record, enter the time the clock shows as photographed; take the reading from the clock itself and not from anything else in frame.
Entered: 8:30:46
